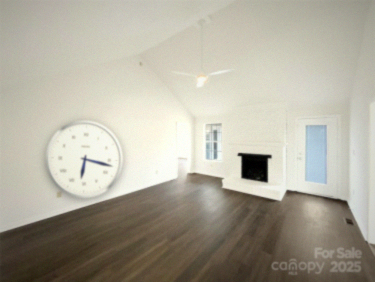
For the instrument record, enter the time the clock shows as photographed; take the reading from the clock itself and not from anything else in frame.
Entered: 6:17
